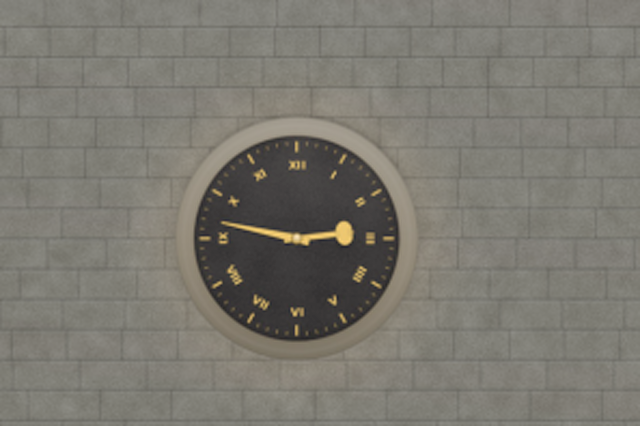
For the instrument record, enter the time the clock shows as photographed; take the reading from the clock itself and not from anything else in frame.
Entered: 2:47
